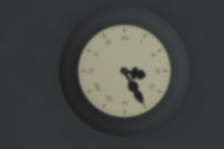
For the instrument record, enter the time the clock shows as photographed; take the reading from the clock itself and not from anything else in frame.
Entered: 3:25
